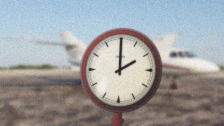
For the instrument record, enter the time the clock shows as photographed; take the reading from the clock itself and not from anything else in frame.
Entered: 2:00
